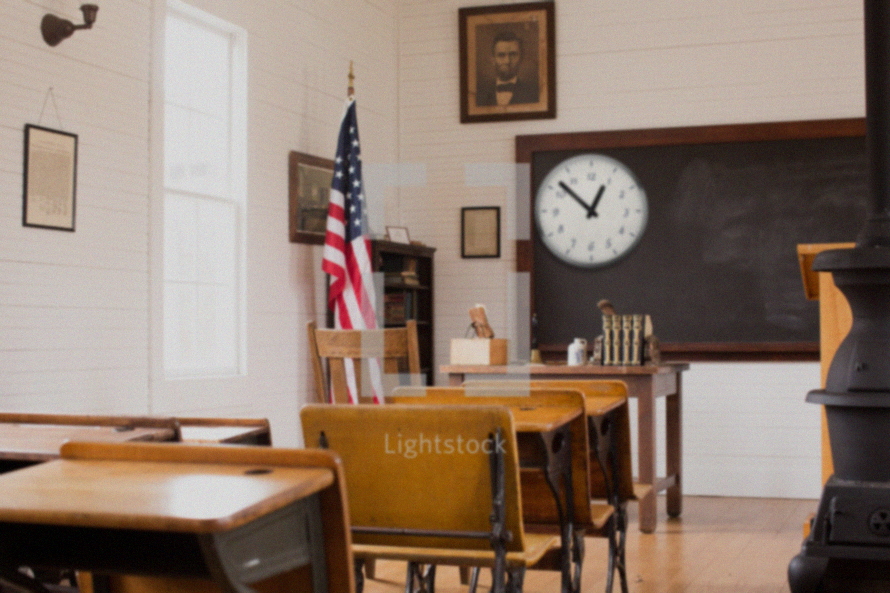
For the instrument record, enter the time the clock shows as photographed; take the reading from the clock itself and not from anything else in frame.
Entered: 12:52
